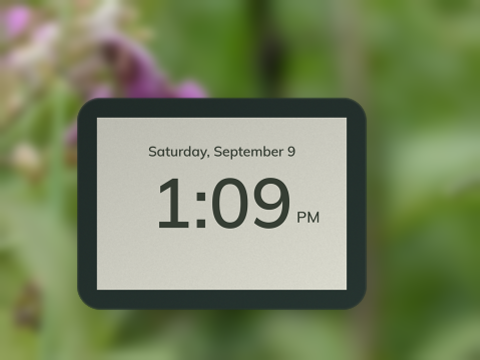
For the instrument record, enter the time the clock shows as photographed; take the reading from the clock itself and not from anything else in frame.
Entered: 1:09
